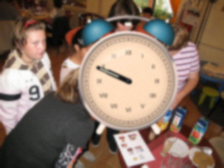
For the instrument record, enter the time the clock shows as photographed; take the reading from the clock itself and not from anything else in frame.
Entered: 9:49
